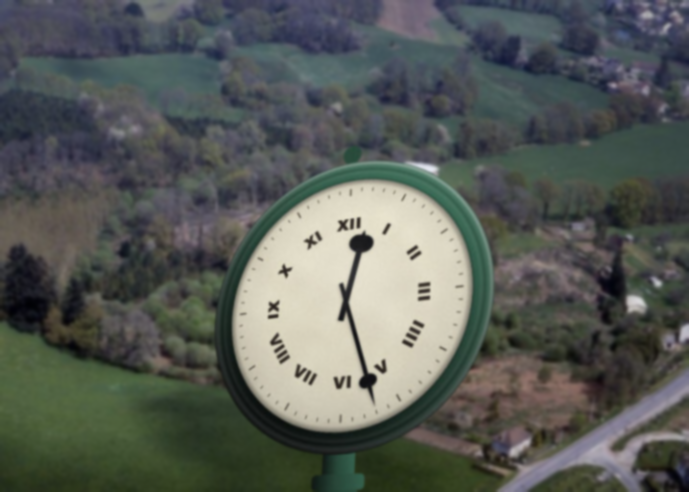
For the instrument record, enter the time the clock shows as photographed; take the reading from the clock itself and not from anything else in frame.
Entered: 12:27
